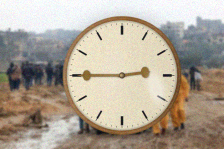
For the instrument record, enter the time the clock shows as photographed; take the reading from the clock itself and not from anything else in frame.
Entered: 2:45
